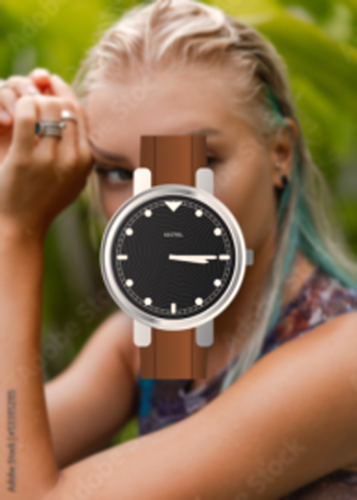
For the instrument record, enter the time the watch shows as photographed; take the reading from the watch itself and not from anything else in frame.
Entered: 3:15
